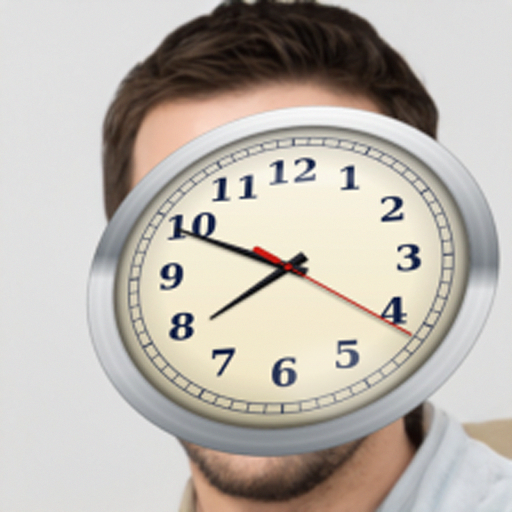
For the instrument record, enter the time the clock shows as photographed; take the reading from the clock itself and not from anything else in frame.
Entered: 7:49:21
